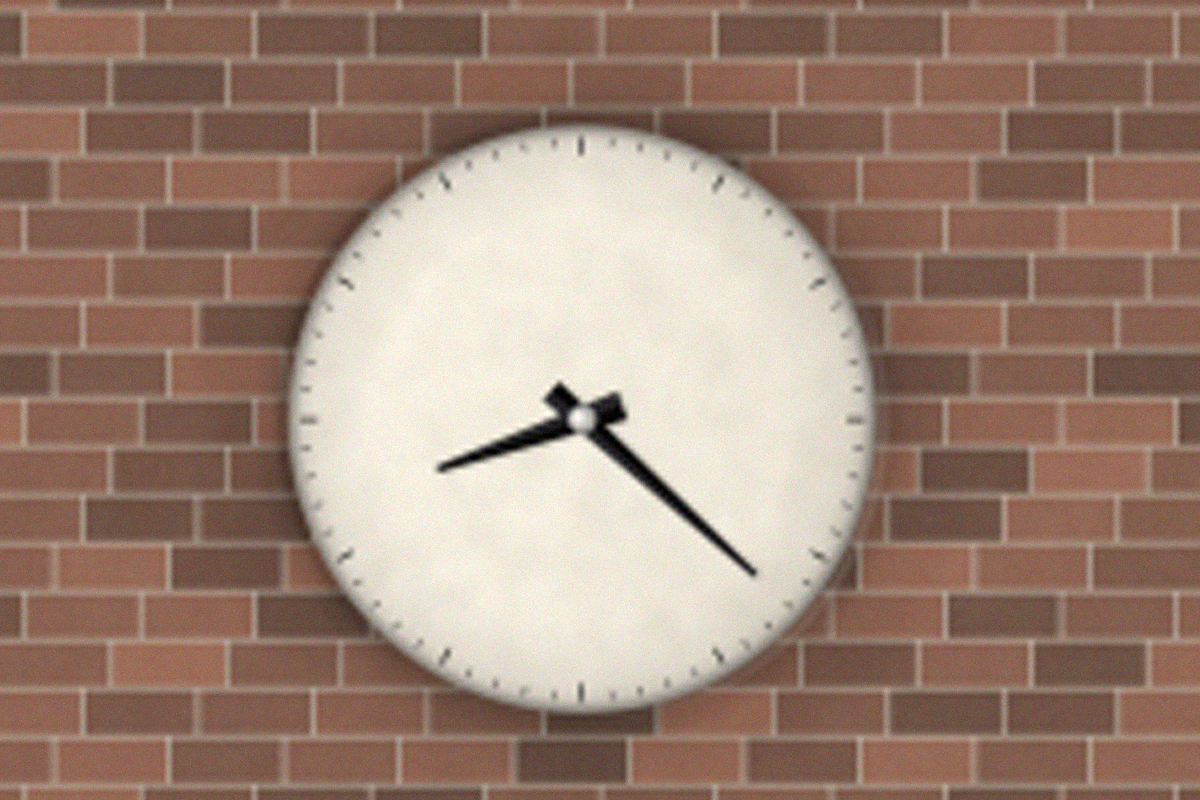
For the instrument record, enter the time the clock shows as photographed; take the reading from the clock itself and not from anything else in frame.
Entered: 8:22
